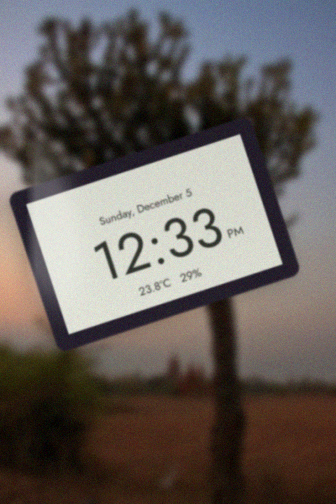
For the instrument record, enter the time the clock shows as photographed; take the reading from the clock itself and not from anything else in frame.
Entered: 12:33
